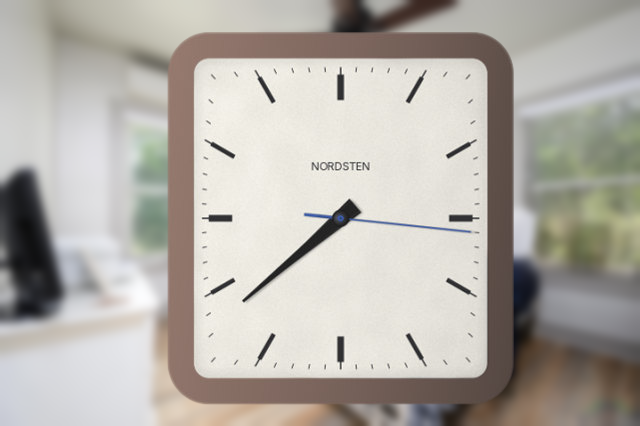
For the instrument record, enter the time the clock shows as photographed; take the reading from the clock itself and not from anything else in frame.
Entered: 7:38:16
